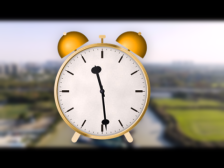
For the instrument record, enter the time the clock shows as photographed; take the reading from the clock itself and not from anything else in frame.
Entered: 11:29
